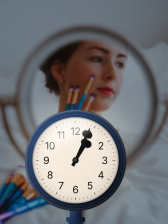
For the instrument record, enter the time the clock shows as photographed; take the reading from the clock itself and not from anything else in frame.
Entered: 1:04
